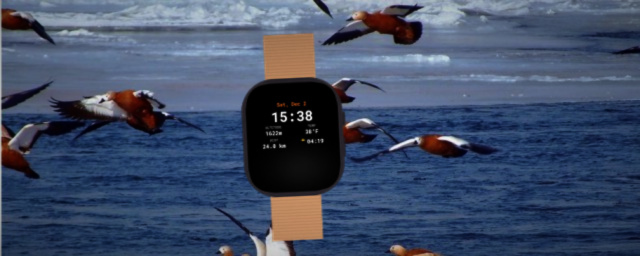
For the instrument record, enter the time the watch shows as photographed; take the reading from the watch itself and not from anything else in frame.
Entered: 15:38
